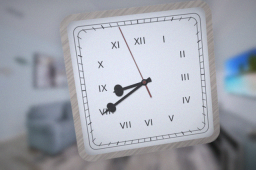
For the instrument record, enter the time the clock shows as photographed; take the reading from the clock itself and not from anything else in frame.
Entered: 8:39:57
